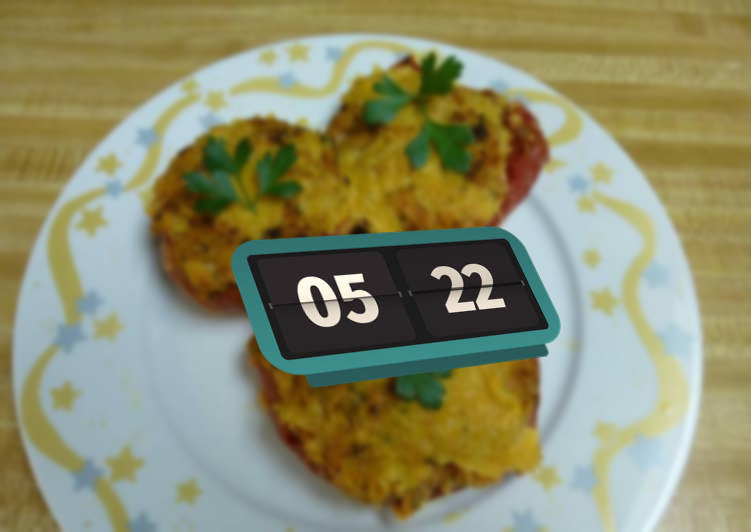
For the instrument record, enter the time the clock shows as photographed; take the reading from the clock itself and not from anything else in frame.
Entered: 5:22
